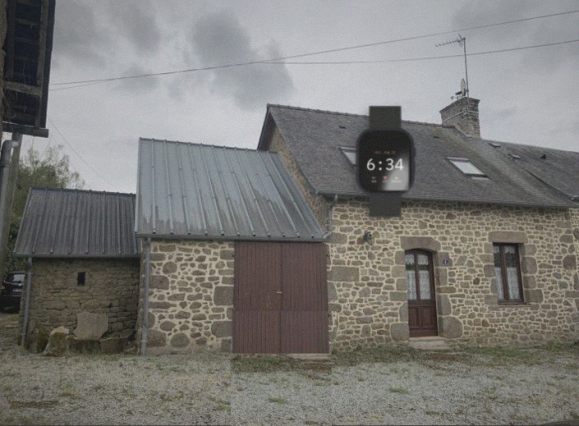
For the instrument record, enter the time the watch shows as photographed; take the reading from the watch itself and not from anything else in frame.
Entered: 6:34
